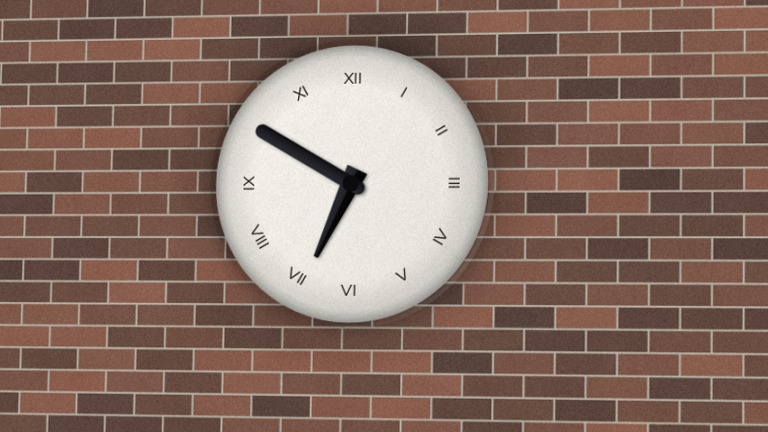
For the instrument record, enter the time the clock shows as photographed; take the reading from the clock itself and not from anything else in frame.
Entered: 6:50
